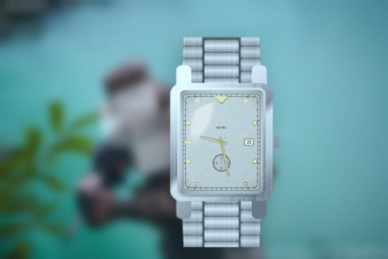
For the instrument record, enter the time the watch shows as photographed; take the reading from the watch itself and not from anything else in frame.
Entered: 9:28
